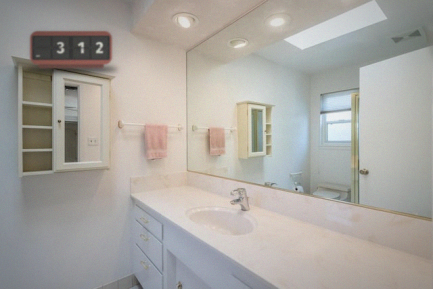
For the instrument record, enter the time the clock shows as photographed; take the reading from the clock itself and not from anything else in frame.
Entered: 3:12
